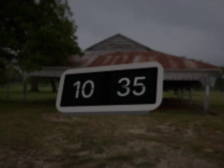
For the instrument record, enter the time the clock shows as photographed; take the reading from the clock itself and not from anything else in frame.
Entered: 10:35
